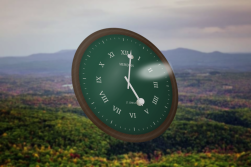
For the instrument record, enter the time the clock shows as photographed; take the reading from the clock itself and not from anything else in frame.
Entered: 5:02
